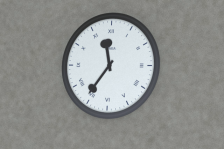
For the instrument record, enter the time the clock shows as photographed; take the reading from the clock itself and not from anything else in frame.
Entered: 11:36
